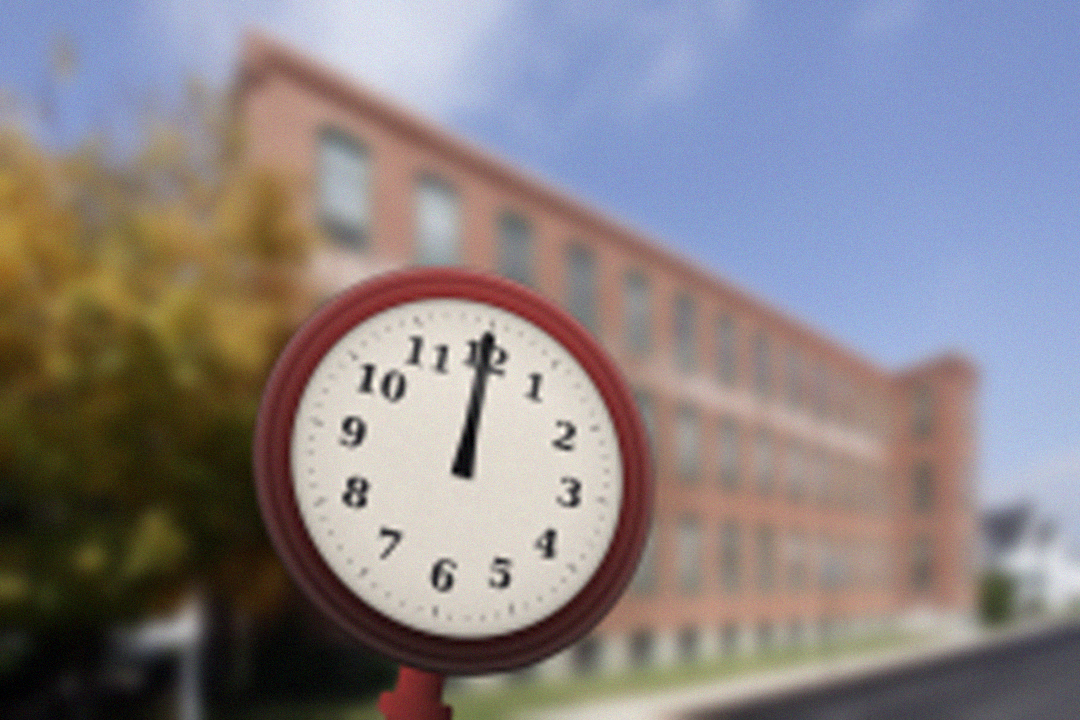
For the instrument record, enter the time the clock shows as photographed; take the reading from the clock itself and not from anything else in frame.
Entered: 12:00
